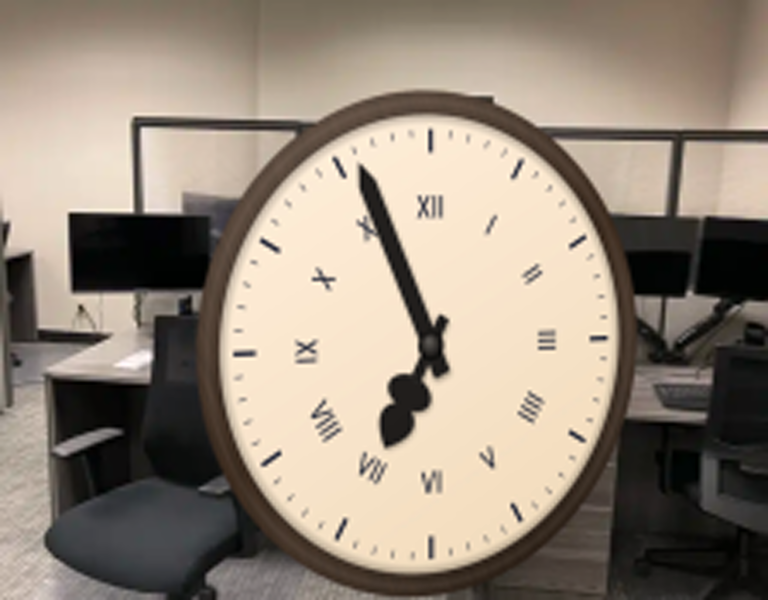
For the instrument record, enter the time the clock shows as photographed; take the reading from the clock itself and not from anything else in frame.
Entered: 6:56
